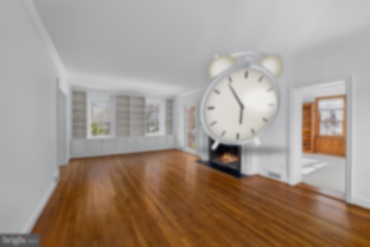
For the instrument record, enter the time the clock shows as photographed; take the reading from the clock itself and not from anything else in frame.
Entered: 5:54
